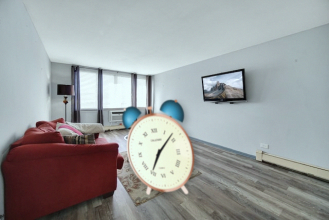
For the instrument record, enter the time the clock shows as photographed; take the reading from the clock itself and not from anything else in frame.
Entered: 7:08
